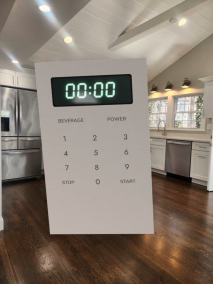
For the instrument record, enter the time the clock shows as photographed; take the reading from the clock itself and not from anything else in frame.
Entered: 0:00
